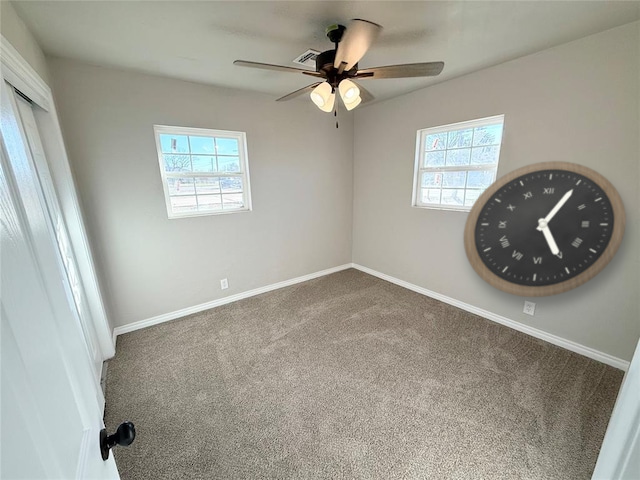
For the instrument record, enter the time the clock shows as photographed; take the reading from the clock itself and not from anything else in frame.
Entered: 5:05
